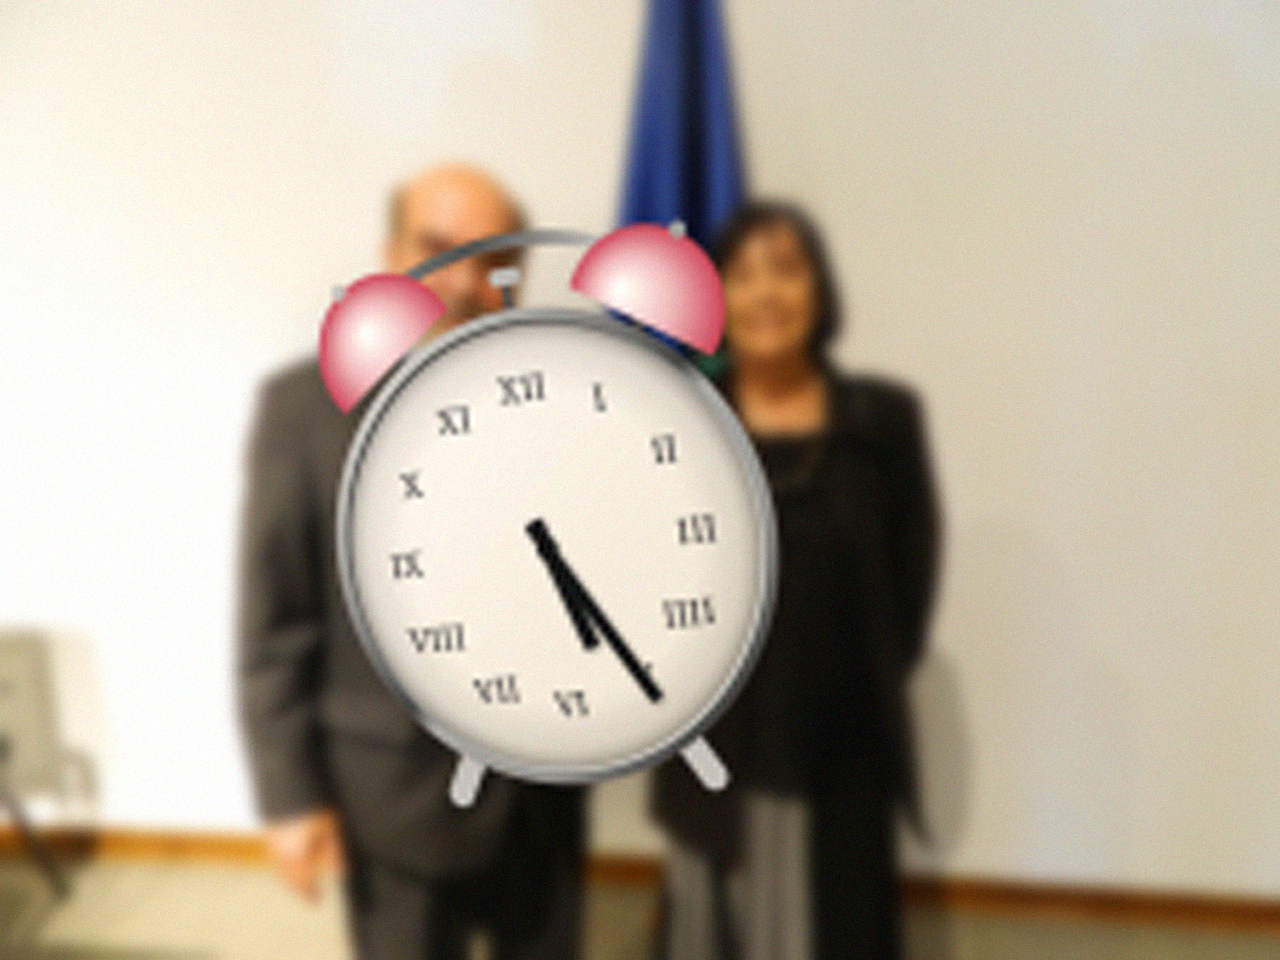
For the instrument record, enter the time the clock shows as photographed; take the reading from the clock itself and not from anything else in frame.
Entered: 5:25
